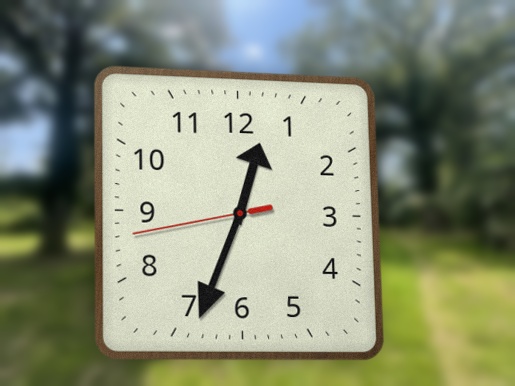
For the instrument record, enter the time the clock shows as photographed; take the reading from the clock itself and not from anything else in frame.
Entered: 12:33:43
